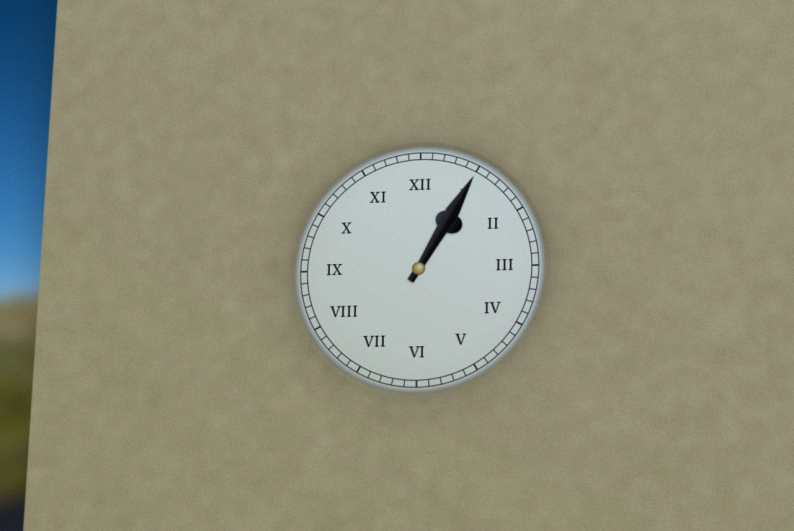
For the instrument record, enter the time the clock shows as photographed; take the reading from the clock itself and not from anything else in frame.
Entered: 1:05
